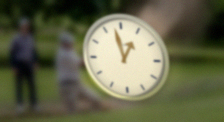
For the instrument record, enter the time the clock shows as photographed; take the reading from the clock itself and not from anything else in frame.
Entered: 12:58
